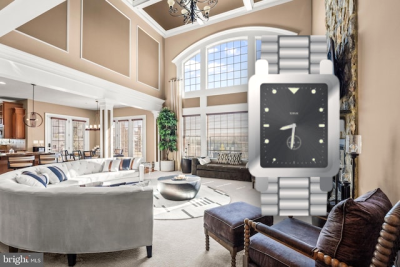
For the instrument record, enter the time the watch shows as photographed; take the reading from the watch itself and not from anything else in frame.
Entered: 8:31
